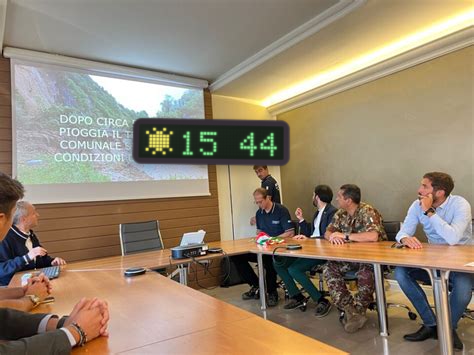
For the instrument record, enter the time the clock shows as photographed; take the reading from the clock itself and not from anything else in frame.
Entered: 15:44
